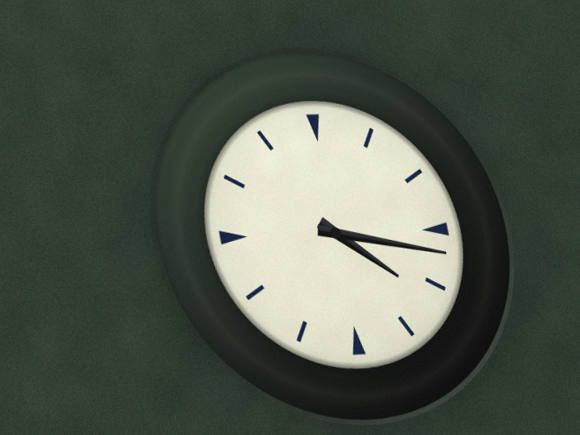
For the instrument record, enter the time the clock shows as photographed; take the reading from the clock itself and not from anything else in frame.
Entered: 4:17
